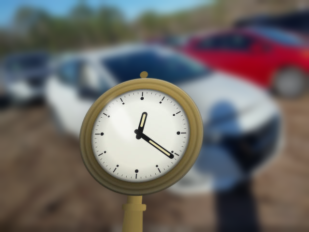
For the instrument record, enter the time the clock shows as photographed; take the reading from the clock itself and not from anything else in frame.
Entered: 12:21
